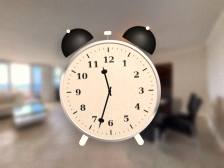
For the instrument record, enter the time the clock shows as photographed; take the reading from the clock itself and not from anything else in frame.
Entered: 11:33
